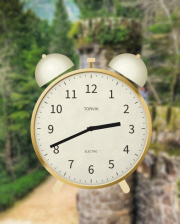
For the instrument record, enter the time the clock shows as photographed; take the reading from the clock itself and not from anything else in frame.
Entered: 2:41
